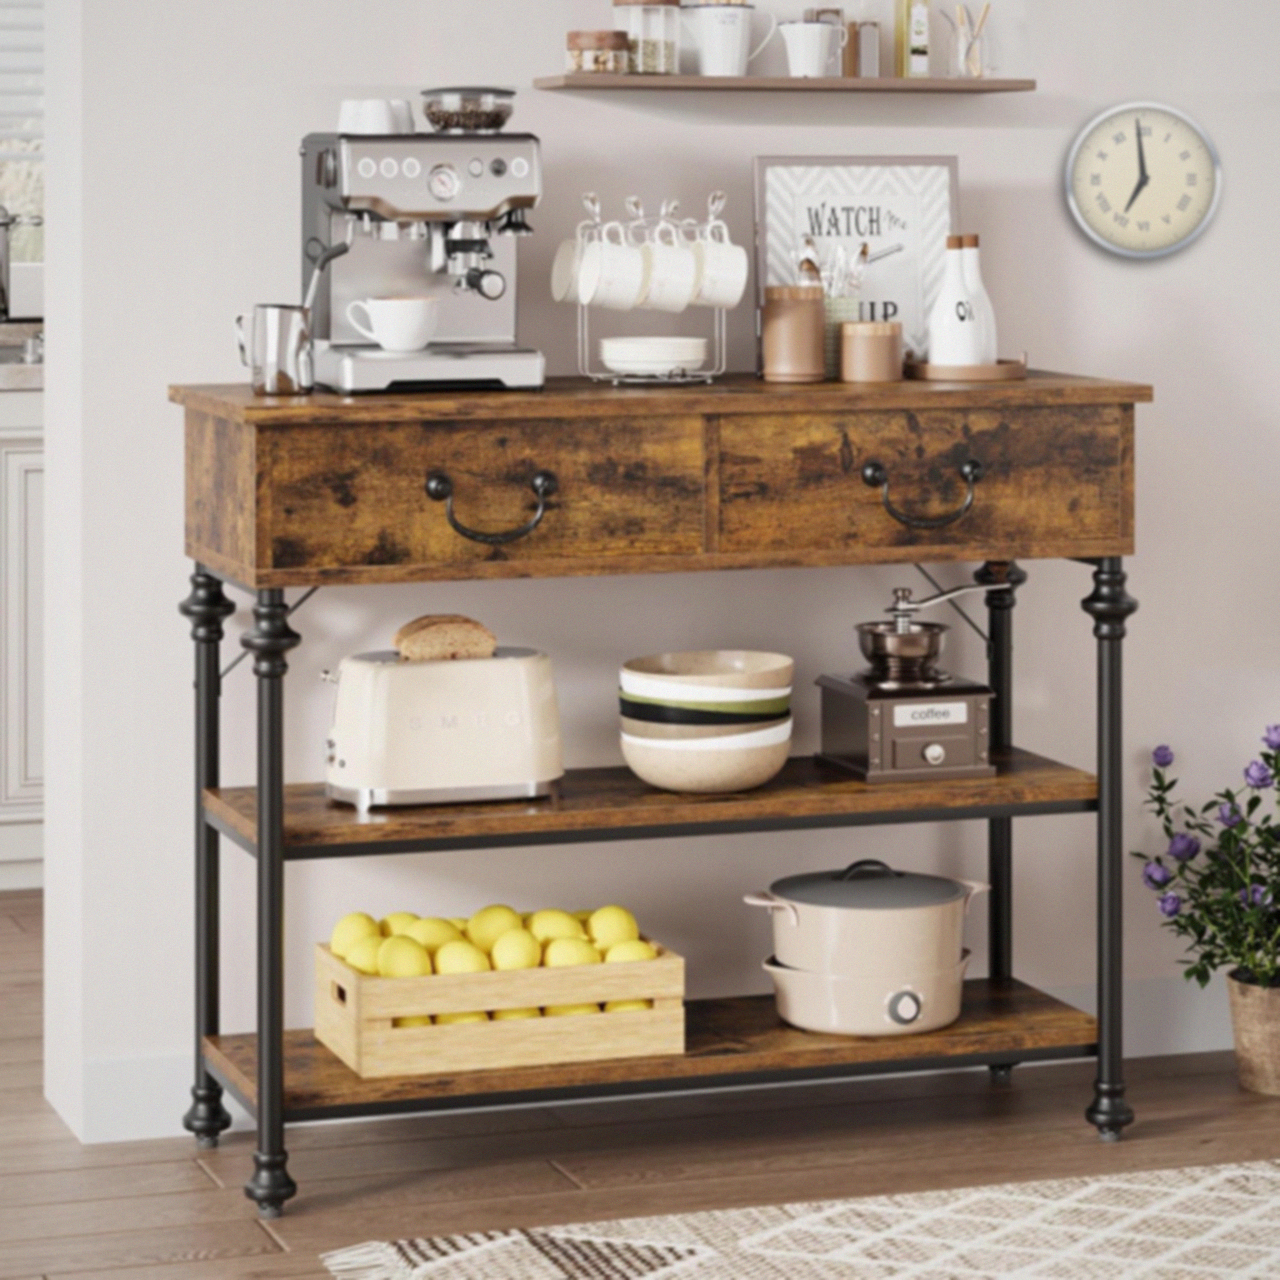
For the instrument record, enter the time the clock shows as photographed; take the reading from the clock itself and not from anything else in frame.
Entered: 6:59
